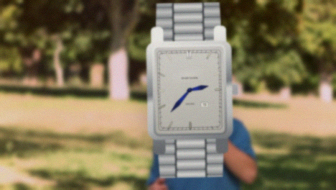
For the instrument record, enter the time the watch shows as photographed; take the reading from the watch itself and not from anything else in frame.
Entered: 2:37
